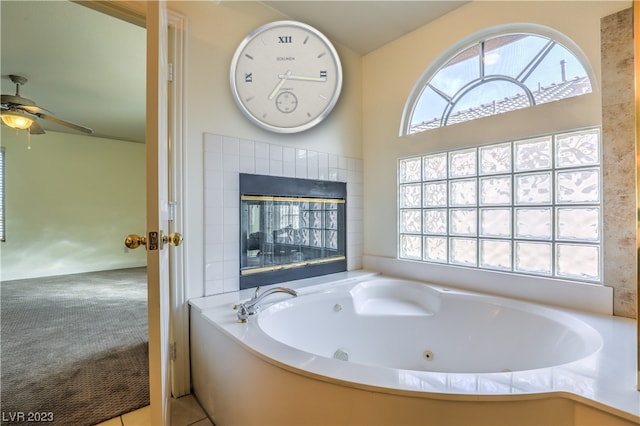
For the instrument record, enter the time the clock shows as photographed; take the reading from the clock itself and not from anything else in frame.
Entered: 7:16
